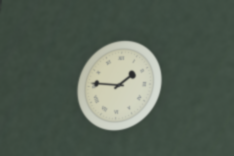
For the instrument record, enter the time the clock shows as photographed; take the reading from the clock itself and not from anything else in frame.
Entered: 1:46
